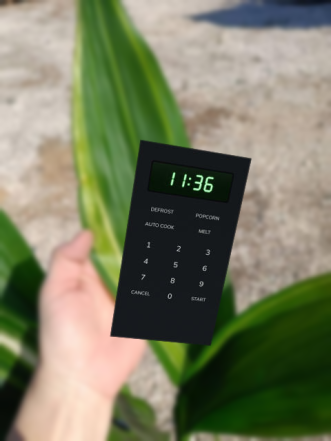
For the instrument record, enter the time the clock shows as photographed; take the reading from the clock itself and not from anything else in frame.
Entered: 11:36
